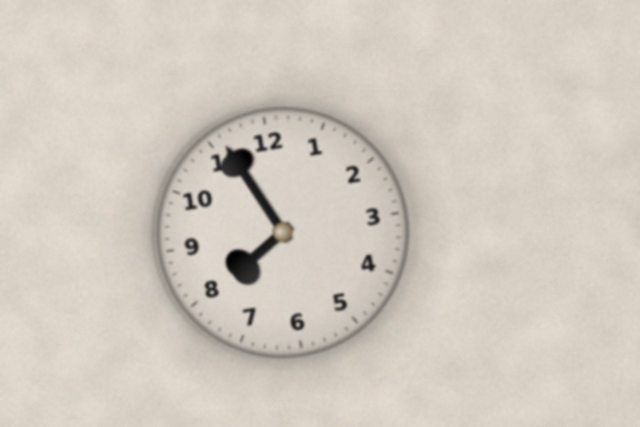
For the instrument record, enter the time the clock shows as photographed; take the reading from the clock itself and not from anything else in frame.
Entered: 7:56
